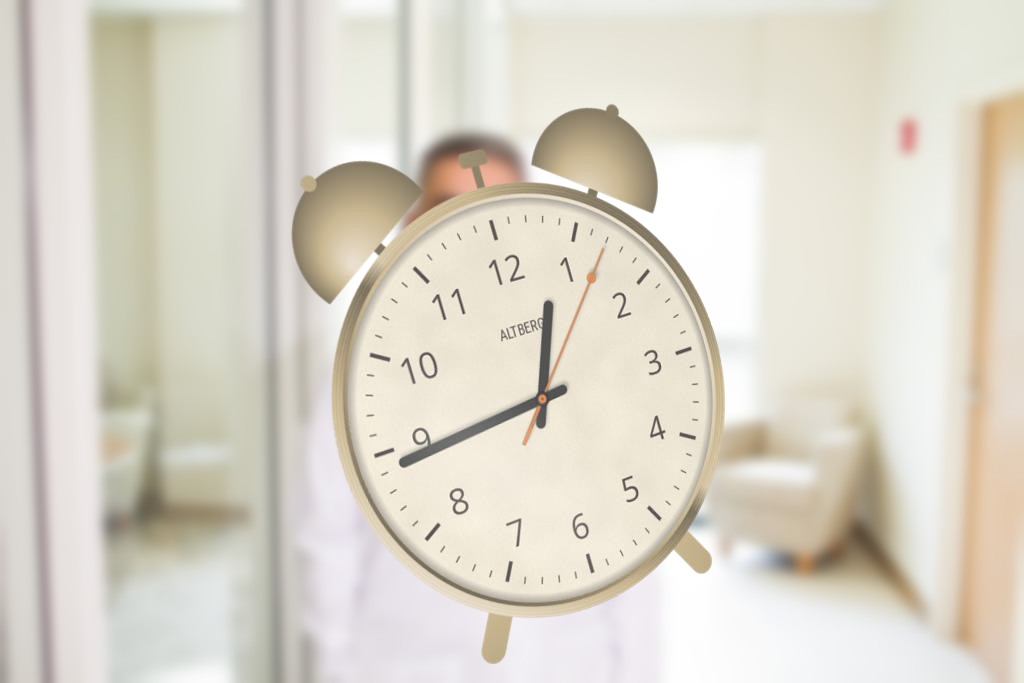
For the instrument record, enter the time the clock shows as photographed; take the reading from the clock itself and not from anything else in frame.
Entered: 12:44:07
